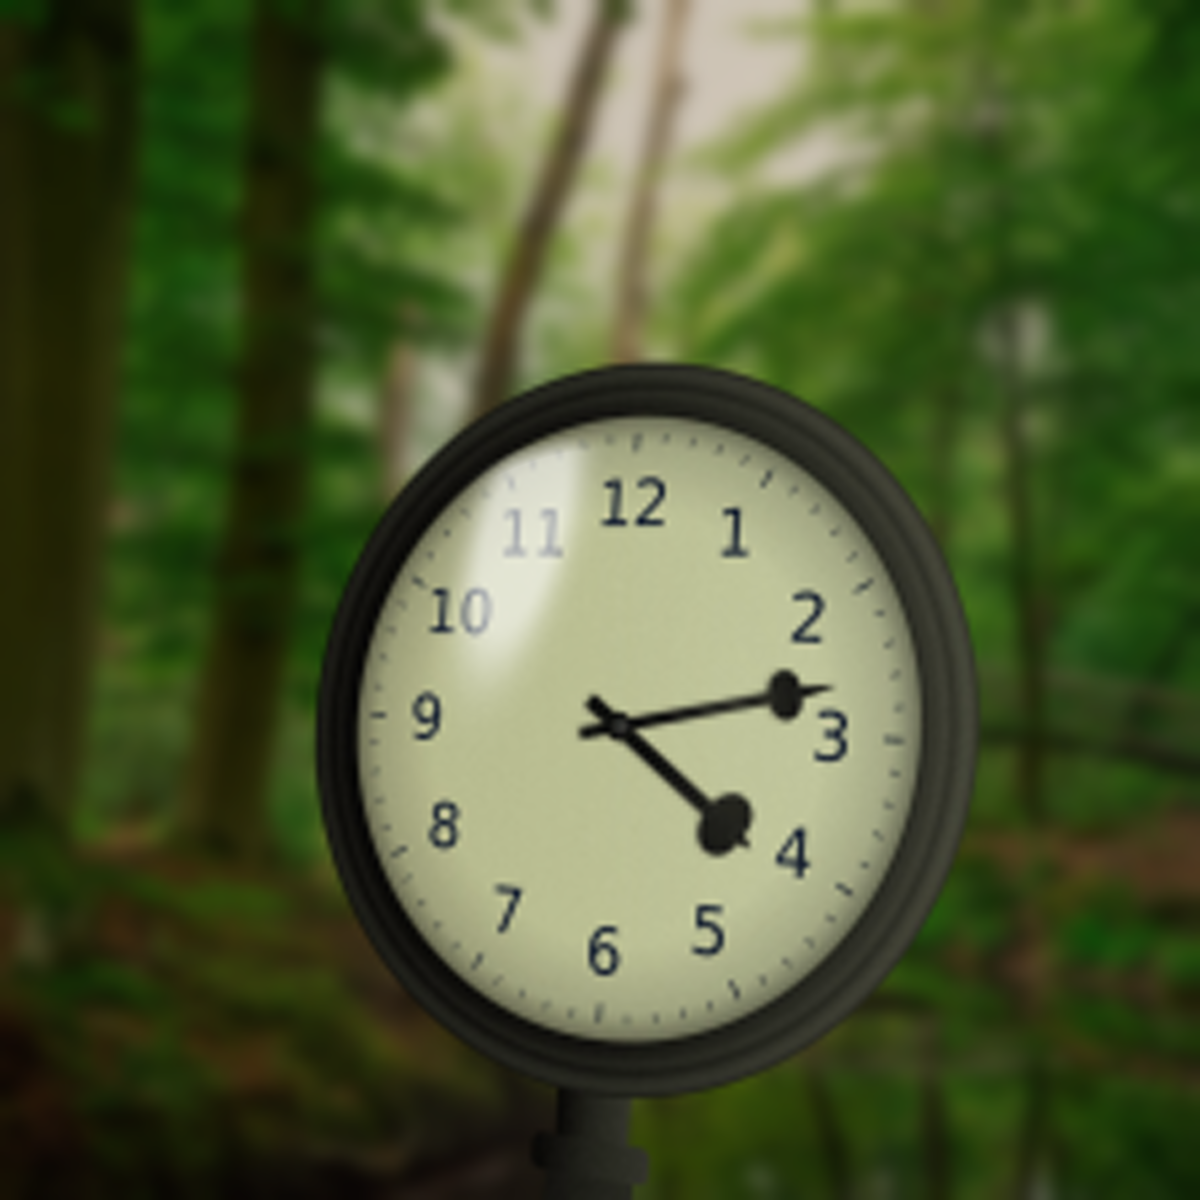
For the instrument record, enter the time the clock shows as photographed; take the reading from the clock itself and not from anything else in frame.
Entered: 4:13
